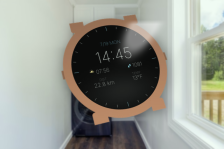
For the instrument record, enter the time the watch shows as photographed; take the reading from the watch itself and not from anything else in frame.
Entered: 14:45
